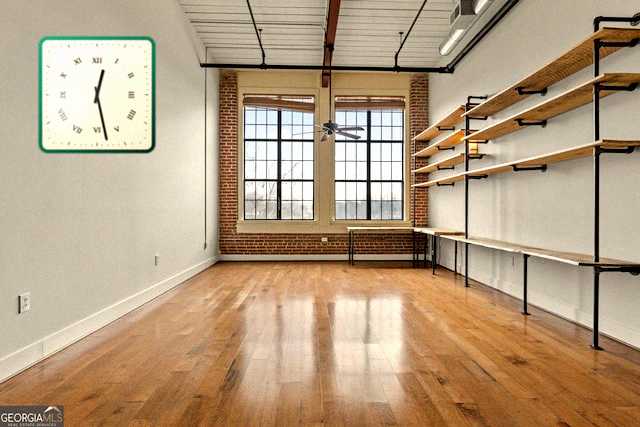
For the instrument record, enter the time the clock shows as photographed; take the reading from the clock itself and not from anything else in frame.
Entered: 12:28
